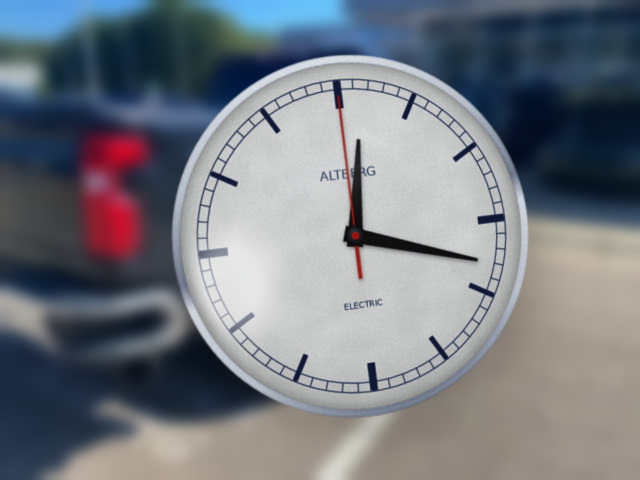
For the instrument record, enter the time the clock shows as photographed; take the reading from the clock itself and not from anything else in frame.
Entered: 12:18:00
